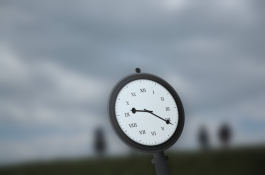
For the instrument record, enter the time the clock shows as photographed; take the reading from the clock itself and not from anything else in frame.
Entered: 9:21
